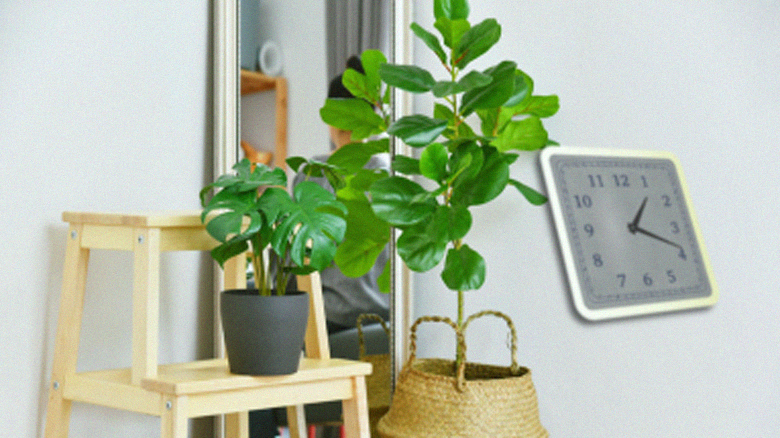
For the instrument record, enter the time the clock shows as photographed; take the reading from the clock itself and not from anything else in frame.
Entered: 1:19
